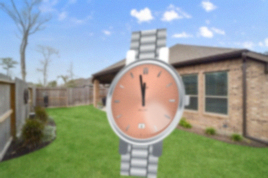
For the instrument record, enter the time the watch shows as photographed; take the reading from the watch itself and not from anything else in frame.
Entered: 11:58
